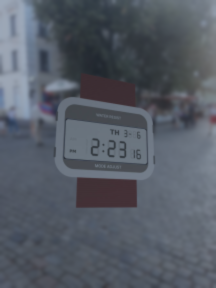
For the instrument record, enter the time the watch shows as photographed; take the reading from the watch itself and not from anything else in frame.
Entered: 2:23:16
